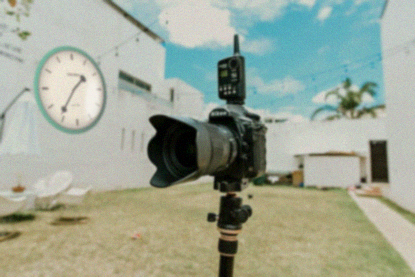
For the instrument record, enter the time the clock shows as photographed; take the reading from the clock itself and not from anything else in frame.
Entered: 1:36
